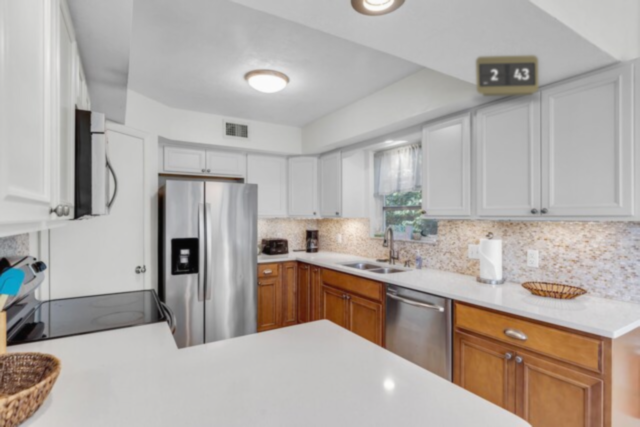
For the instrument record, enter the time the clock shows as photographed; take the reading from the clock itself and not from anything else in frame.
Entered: 2:43
